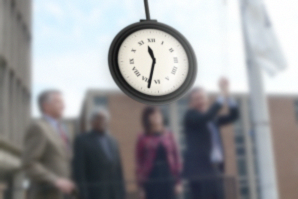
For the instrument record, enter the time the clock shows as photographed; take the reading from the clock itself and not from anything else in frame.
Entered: 11:33
